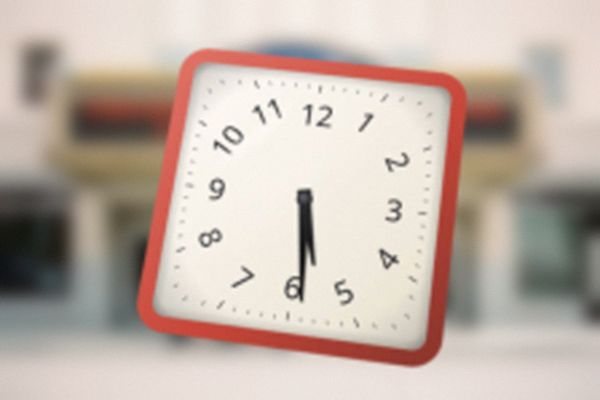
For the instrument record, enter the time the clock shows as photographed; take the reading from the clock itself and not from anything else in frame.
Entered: 5:29
